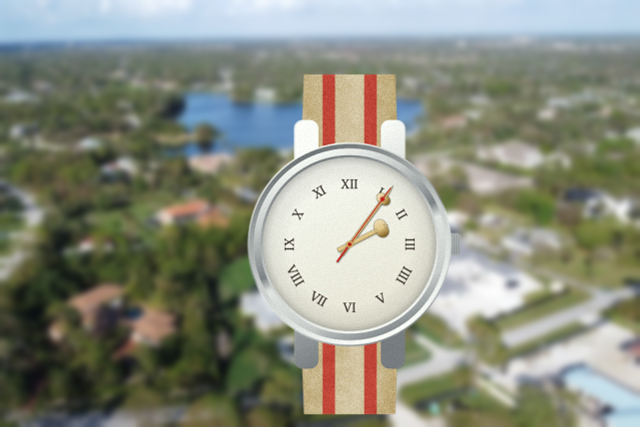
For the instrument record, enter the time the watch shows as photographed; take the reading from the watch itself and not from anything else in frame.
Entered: 2:06:06
